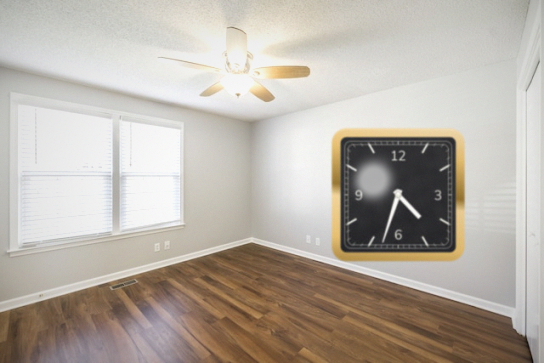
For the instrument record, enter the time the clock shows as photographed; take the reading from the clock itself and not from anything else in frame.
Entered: 4:33
